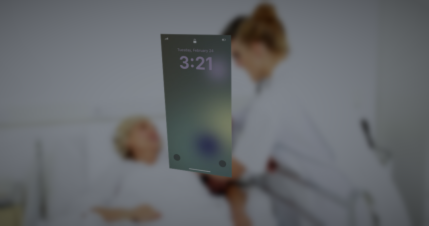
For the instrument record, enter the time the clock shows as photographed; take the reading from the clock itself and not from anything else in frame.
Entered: 3:21
